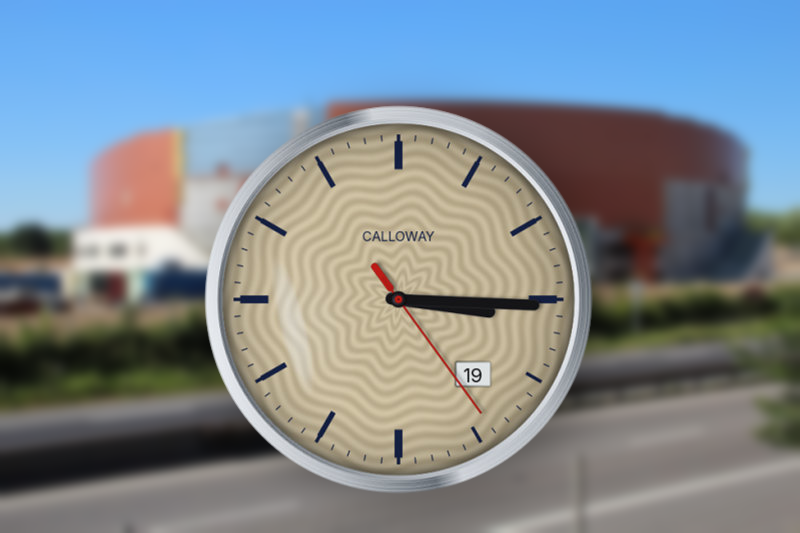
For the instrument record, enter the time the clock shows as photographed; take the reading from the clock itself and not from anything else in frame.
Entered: 3:15:24
